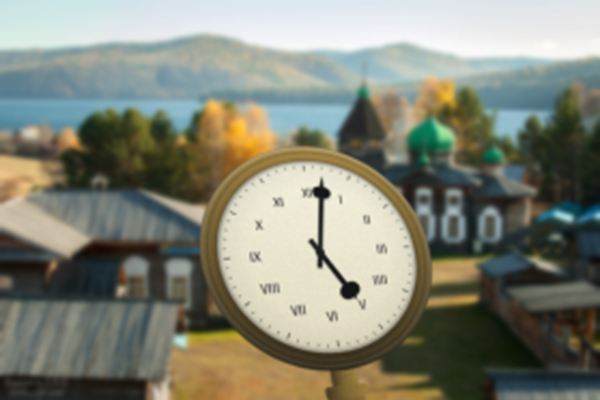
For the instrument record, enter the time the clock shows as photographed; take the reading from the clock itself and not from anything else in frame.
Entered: 5:02
